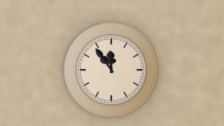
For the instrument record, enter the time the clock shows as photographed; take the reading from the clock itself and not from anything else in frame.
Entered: 11:54
